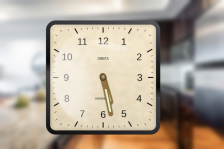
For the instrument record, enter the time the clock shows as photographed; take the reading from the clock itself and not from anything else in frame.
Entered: 5:28
